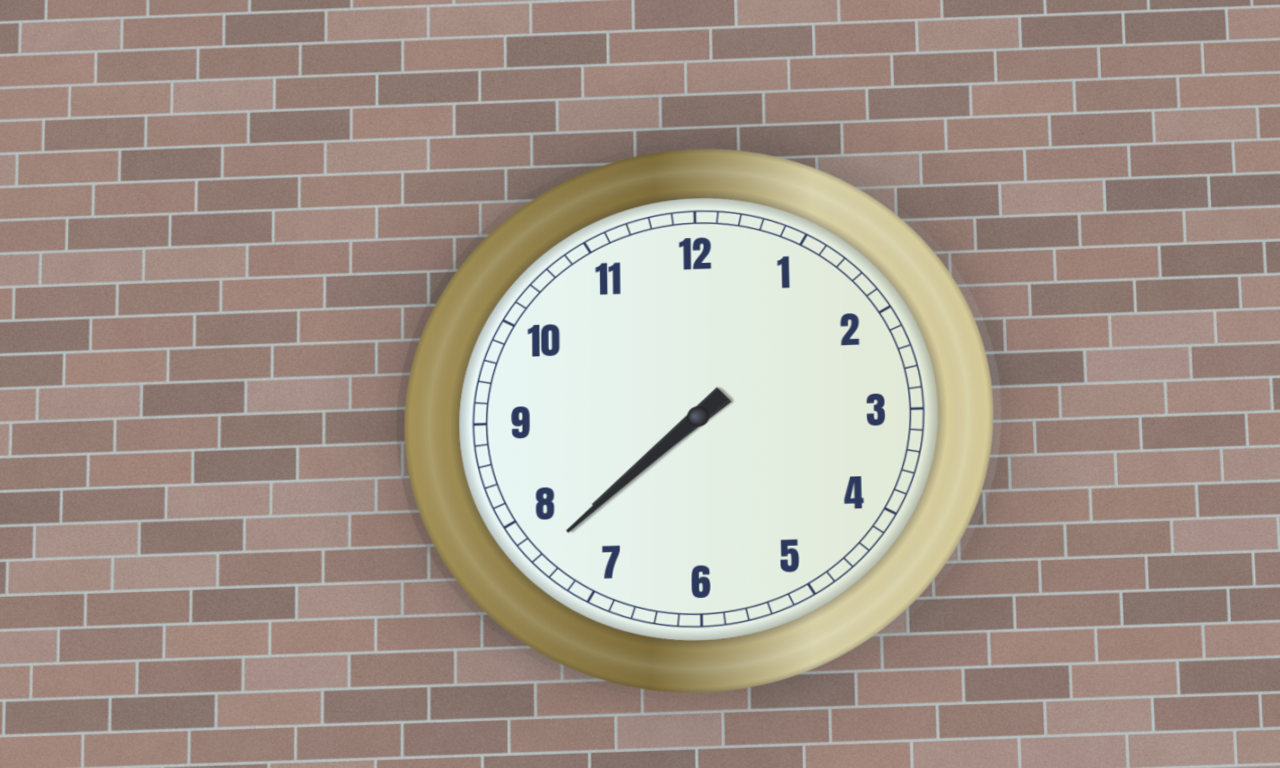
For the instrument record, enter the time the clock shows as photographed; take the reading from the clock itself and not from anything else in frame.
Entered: 7:38
